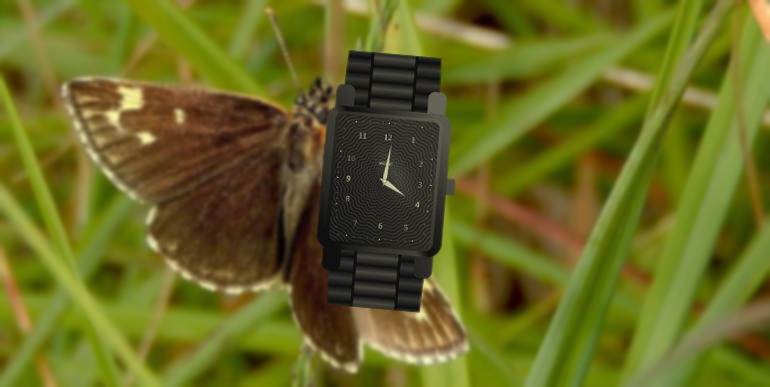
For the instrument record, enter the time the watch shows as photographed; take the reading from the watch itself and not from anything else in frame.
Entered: 4:01
